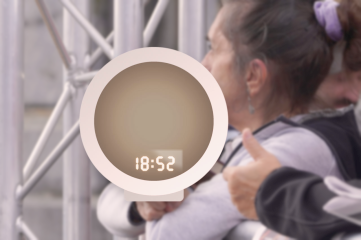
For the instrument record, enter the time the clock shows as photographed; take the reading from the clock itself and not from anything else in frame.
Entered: 18:52
